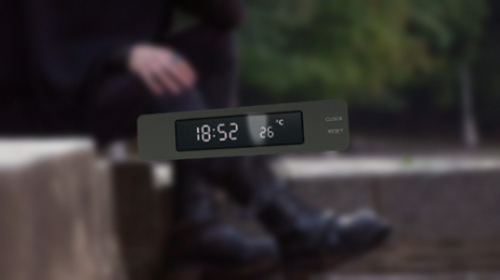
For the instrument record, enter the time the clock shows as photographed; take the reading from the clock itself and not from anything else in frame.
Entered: 18:52
